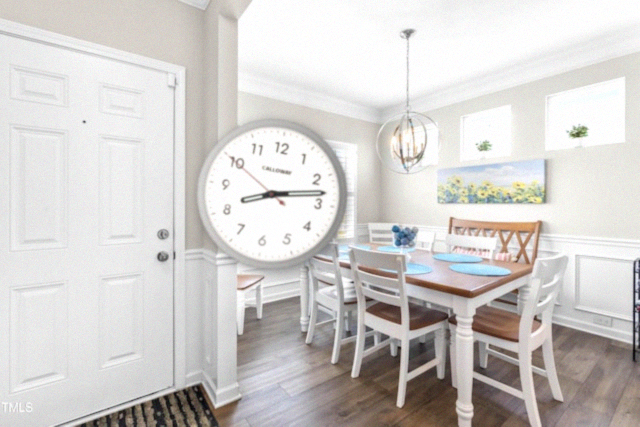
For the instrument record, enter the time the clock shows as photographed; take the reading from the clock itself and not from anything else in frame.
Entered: 8:12:50
